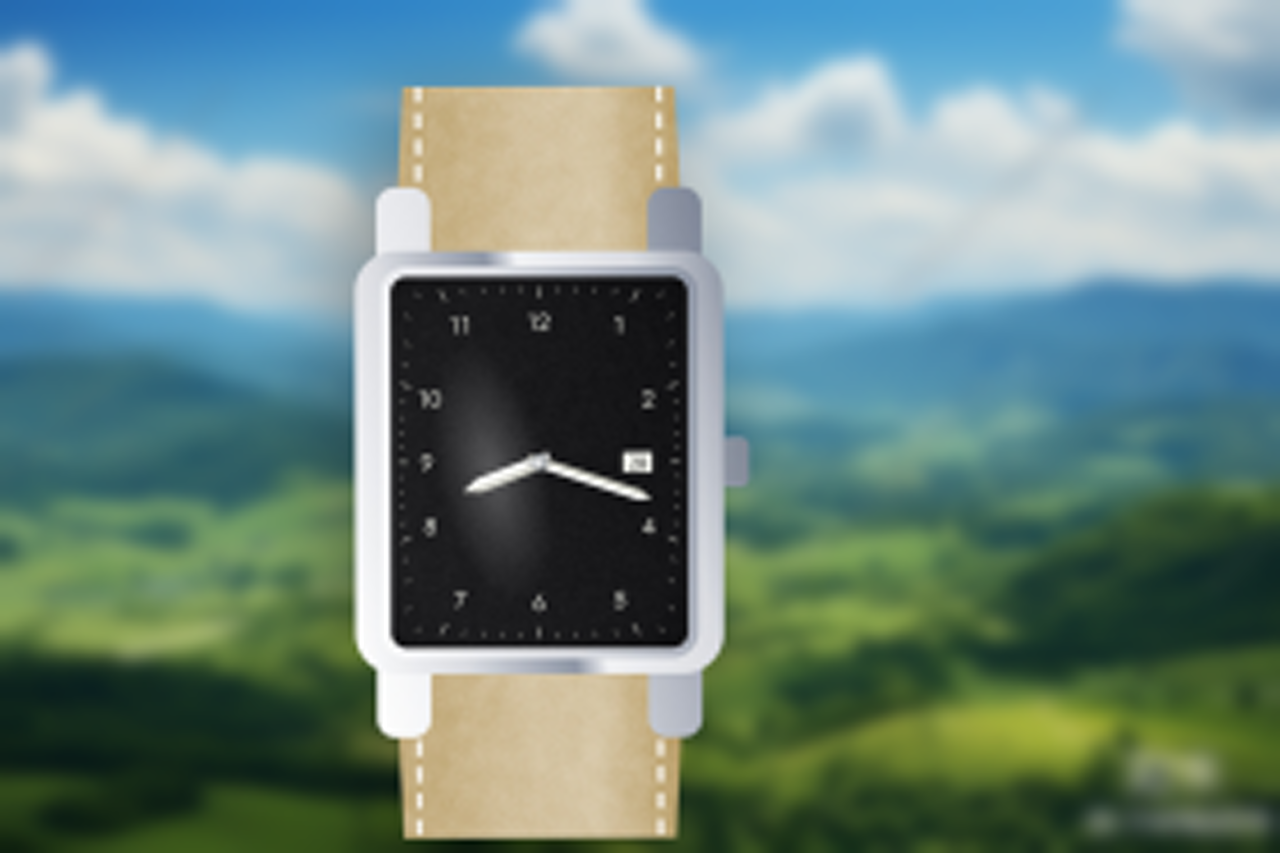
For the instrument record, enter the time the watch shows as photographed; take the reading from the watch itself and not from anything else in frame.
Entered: 8:18
